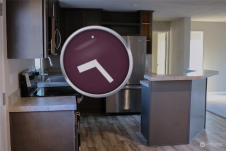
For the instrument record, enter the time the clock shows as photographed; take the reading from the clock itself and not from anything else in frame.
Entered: 8:24
